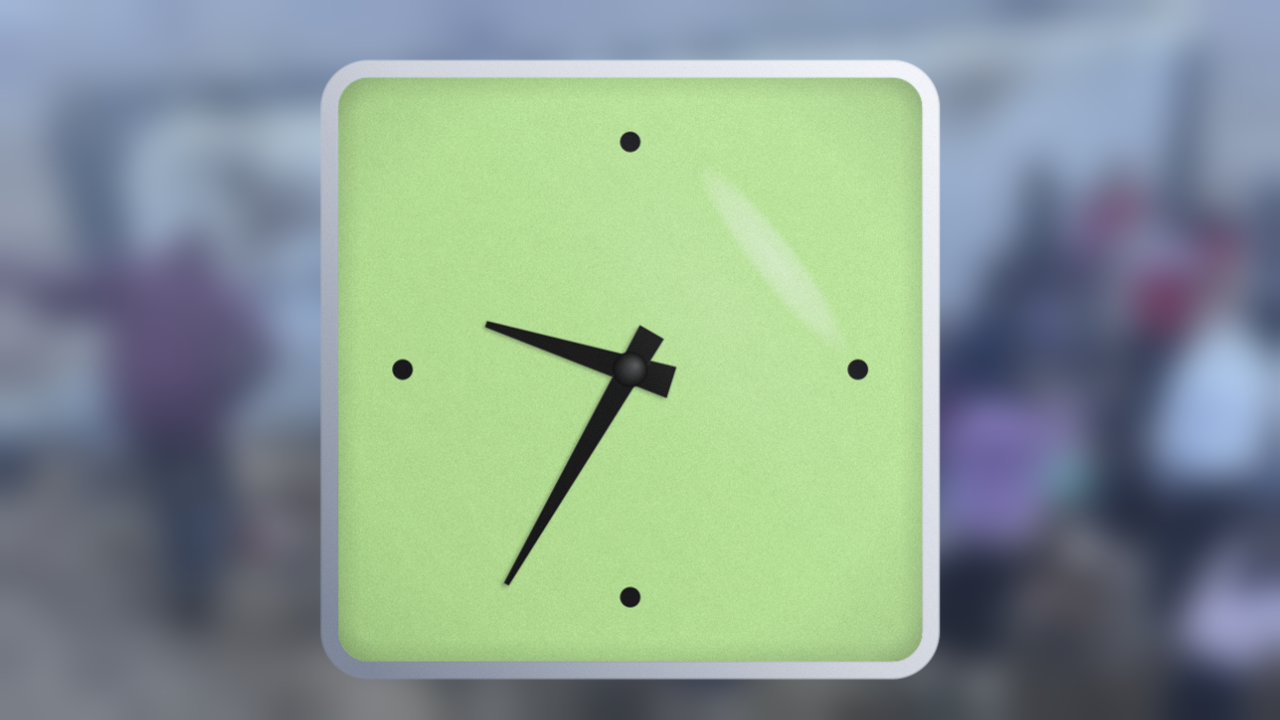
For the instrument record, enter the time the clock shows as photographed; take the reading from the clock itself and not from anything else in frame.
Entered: 9:35
